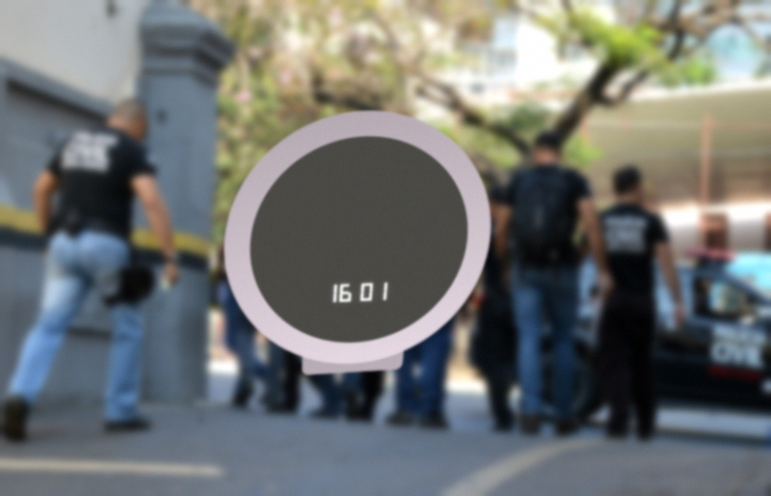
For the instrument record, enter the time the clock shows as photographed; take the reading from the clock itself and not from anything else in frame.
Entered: 16:01
